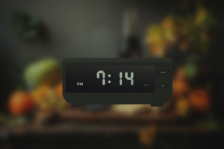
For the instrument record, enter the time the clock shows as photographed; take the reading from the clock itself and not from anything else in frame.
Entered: 7:14
